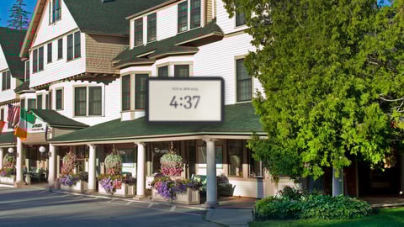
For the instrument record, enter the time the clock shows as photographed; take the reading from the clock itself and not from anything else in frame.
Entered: 4:37
